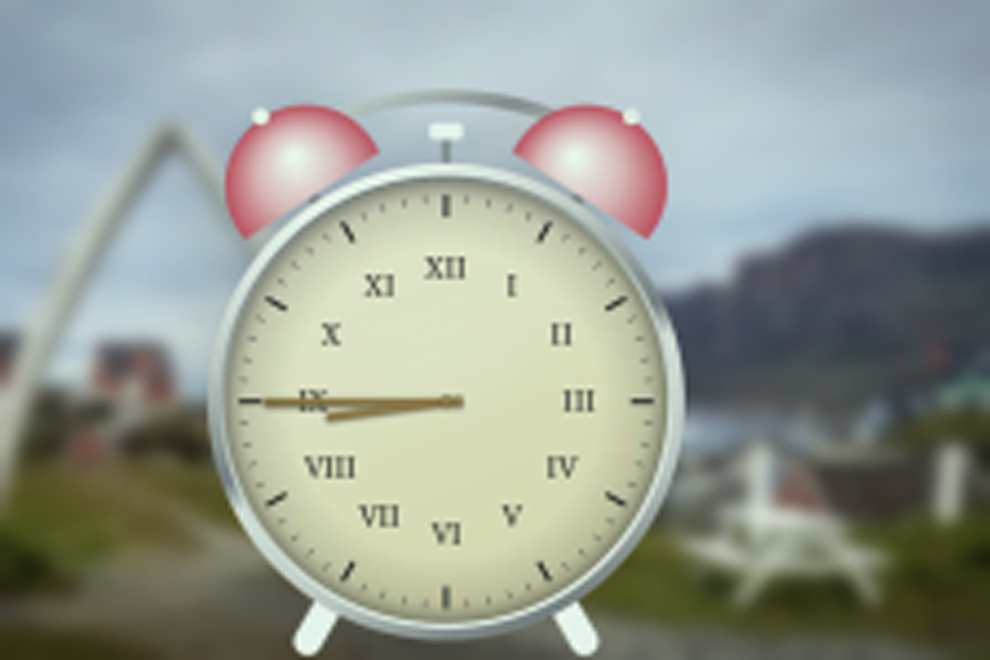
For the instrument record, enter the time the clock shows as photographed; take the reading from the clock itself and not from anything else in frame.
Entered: 8:45
